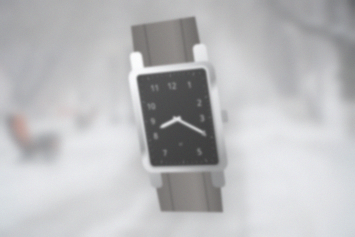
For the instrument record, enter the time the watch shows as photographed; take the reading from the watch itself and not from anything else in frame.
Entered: 8:20
